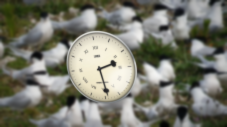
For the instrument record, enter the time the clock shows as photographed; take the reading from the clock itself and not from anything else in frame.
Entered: 2:29
